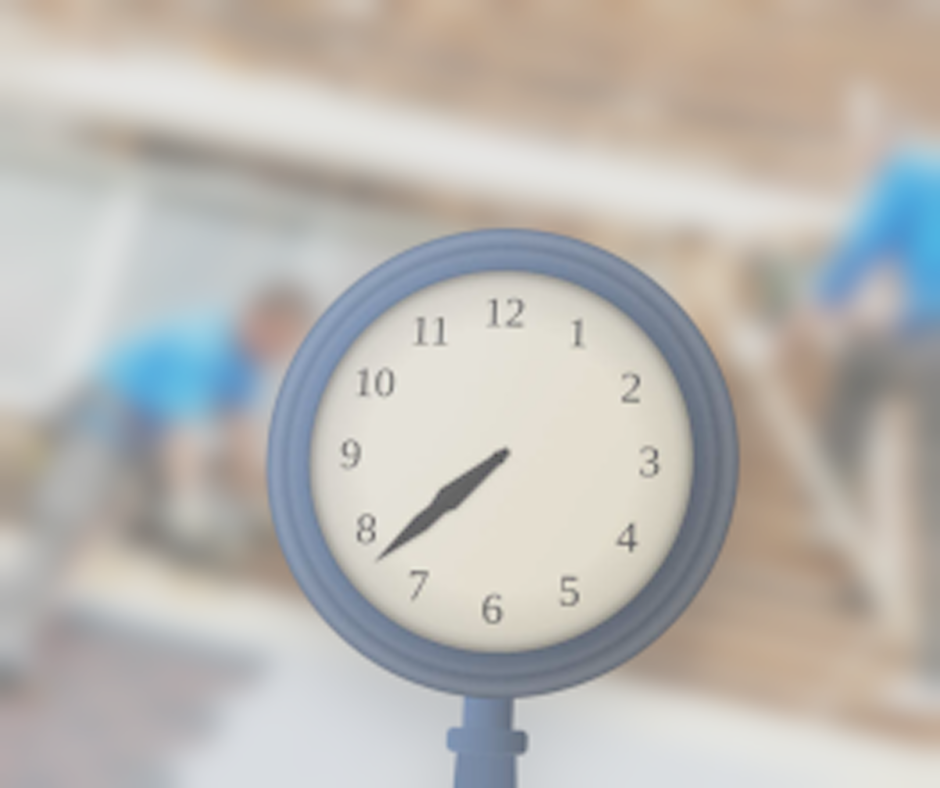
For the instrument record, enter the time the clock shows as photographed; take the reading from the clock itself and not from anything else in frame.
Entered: 7:38
